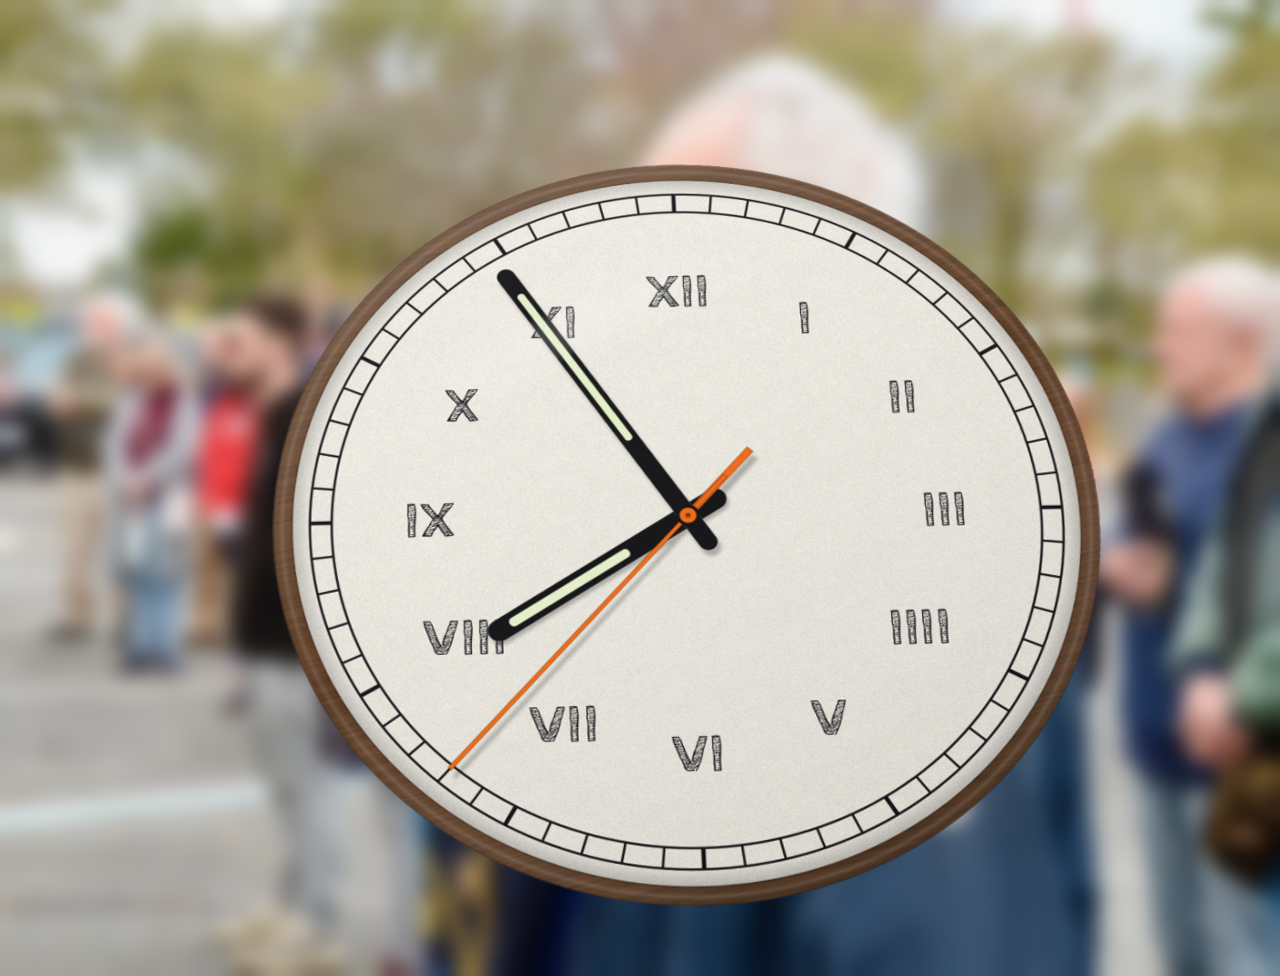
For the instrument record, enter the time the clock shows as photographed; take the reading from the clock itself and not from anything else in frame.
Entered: 7:54:37
